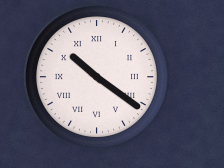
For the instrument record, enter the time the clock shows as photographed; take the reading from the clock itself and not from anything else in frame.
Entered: 10:21
